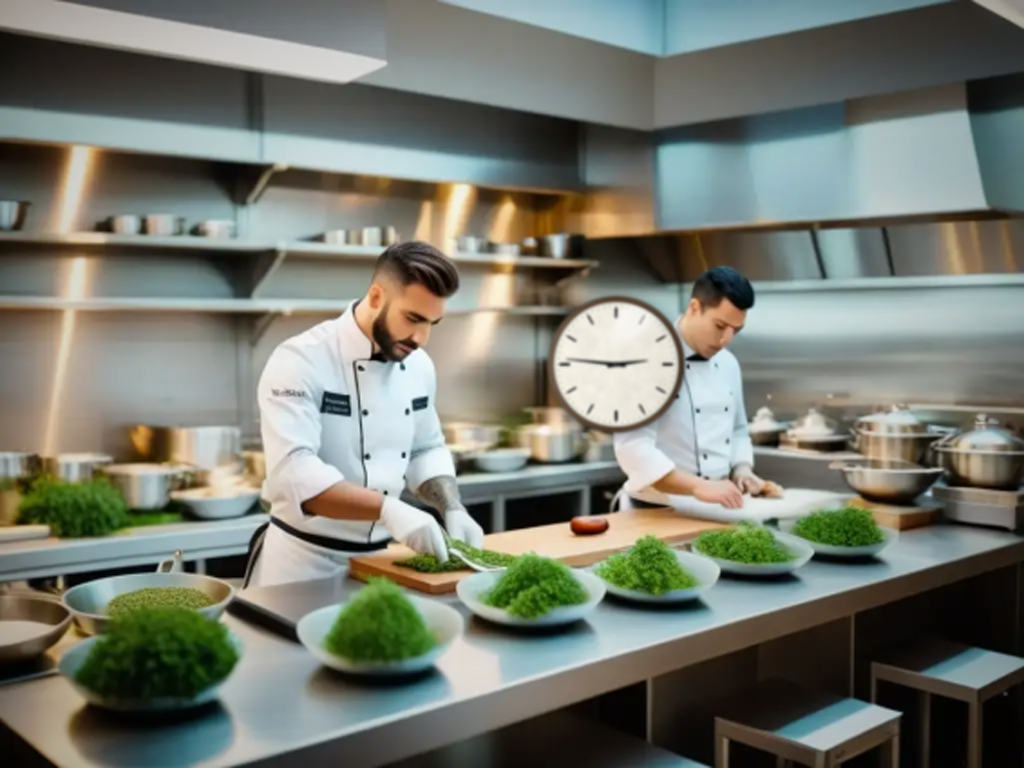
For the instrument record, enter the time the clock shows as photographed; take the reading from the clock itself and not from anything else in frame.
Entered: 2:46
